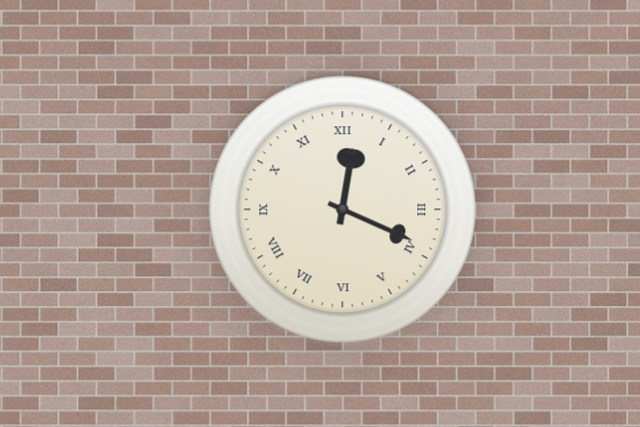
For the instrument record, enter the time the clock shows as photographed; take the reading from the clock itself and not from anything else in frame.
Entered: 12:19
